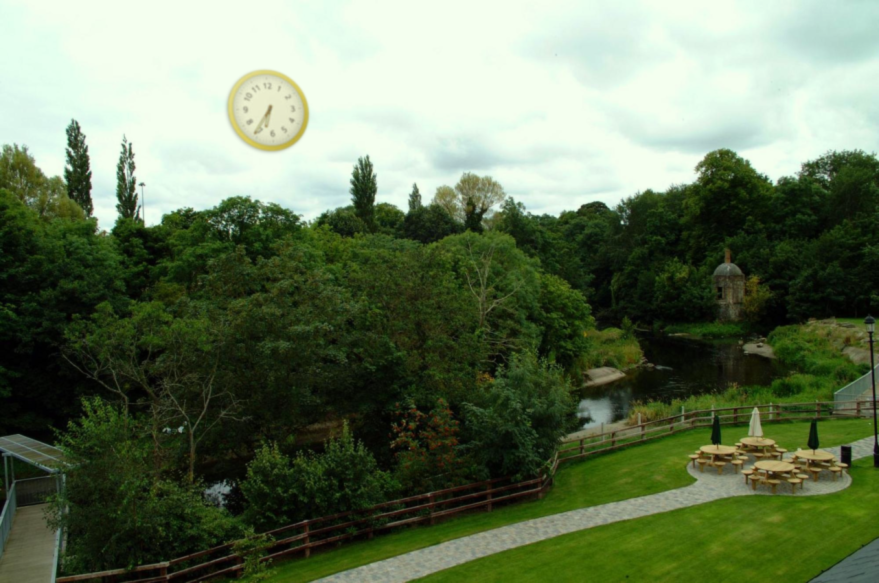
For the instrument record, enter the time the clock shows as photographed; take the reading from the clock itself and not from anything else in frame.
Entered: 6:36
